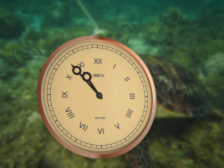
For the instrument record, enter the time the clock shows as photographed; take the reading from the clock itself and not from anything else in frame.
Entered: 10:53
